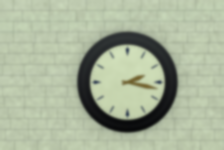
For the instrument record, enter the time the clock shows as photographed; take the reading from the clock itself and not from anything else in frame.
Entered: 2:17
